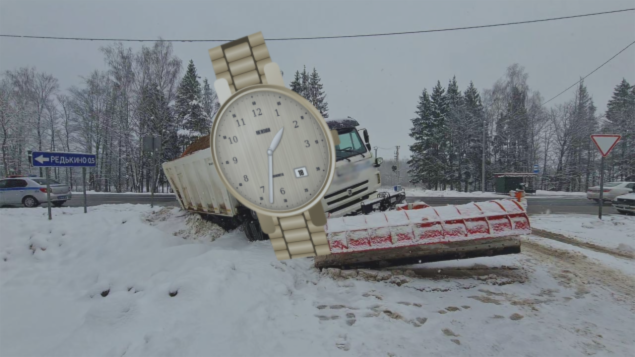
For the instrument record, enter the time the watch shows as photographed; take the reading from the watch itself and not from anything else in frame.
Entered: 1:33
